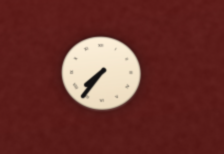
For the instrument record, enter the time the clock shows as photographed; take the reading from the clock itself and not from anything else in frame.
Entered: 7:36
